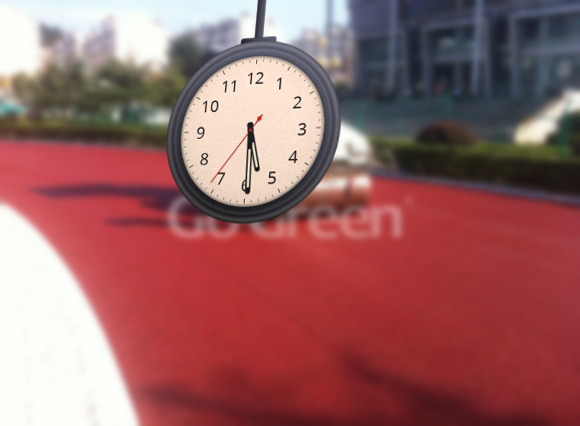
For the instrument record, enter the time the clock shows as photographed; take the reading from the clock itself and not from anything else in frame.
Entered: 5:29:36
